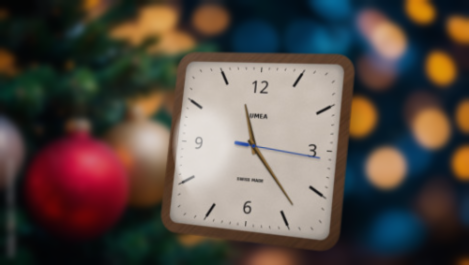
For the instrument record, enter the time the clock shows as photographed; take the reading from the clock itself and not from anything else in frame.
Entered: 11:23:16
